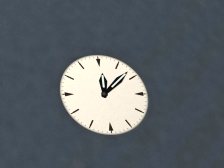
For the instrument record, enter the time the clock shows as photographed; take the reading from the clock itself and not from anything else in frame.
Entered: 12:08
